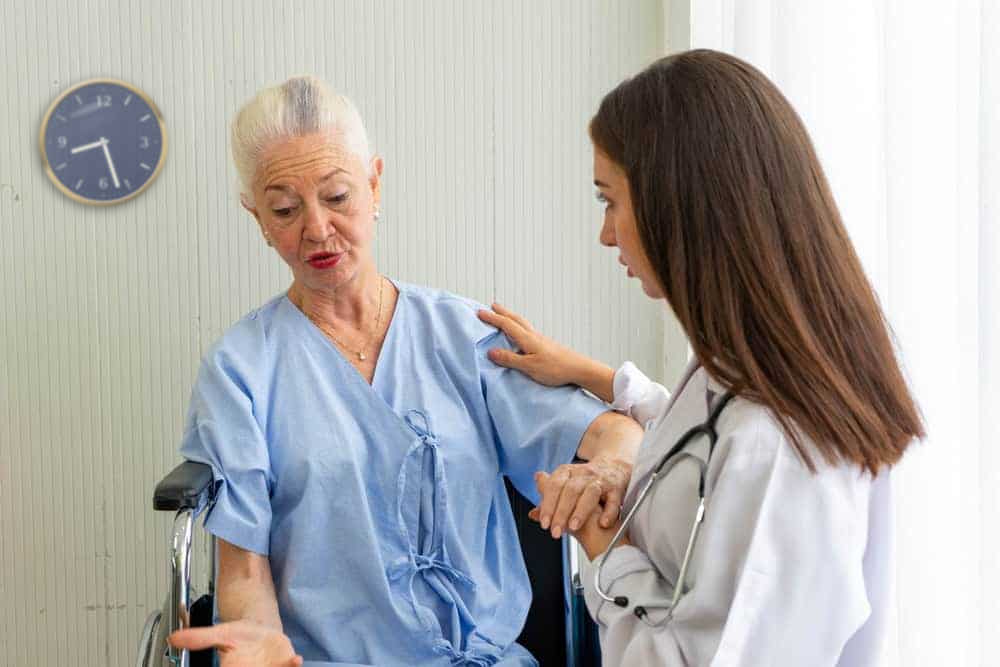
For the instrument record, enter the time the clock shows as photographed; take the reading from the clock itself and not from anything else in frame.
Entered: 8:27
